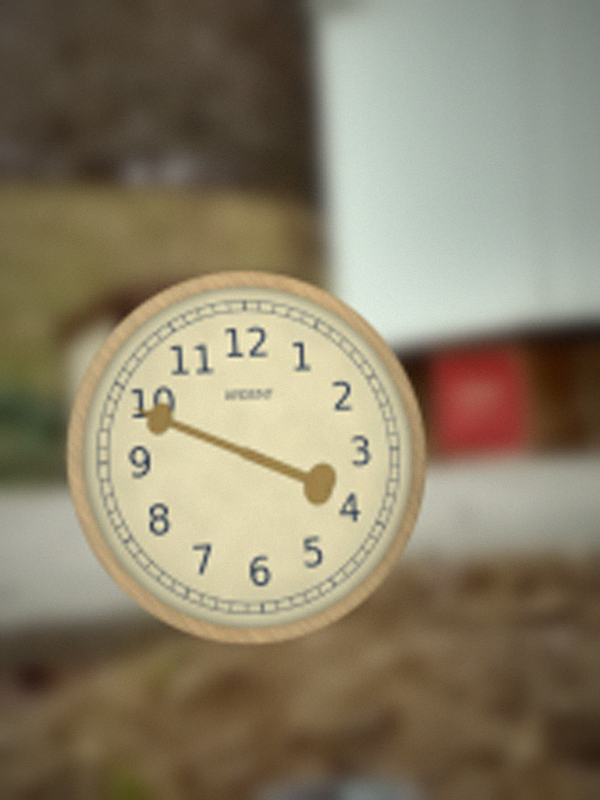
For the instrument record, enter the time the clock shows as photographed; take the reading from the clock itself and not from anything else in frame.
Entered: 3:49
